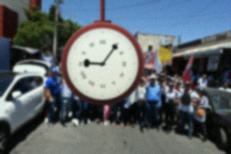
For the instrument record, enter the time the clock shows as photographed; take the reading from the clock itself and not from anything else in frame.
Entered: 9:06
